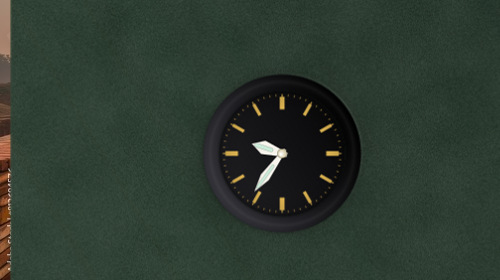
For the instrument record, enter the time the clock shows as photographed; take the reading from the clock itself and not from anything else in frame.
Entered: 9:36
